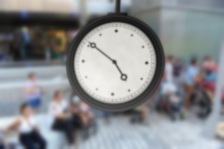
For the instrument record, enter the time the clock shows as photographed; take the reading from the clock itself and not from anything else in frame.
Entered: 4:51
